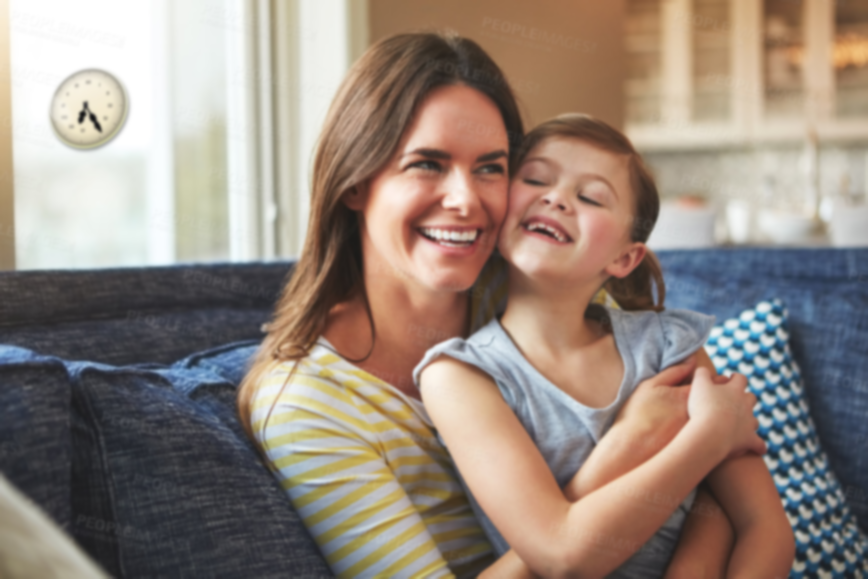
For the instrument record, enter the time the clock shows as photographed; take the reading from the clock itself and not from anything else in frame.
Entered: 6:24
